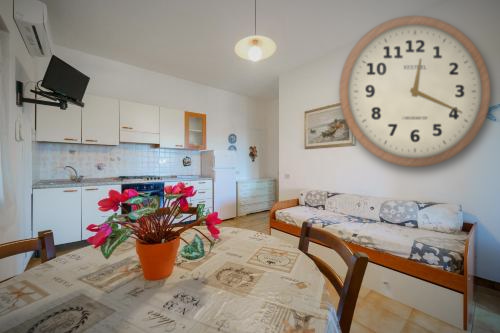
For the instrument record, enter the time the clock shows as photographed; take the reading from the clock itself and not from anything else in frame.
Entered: 12:19
